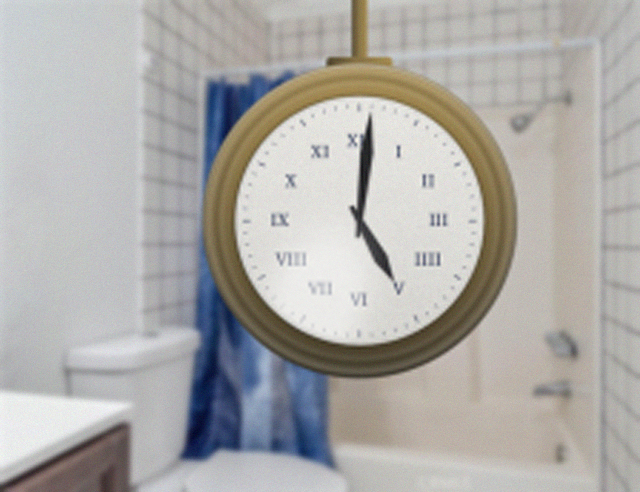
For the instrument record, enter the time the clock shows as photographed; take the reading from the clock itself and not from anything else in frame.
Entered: 5:01
